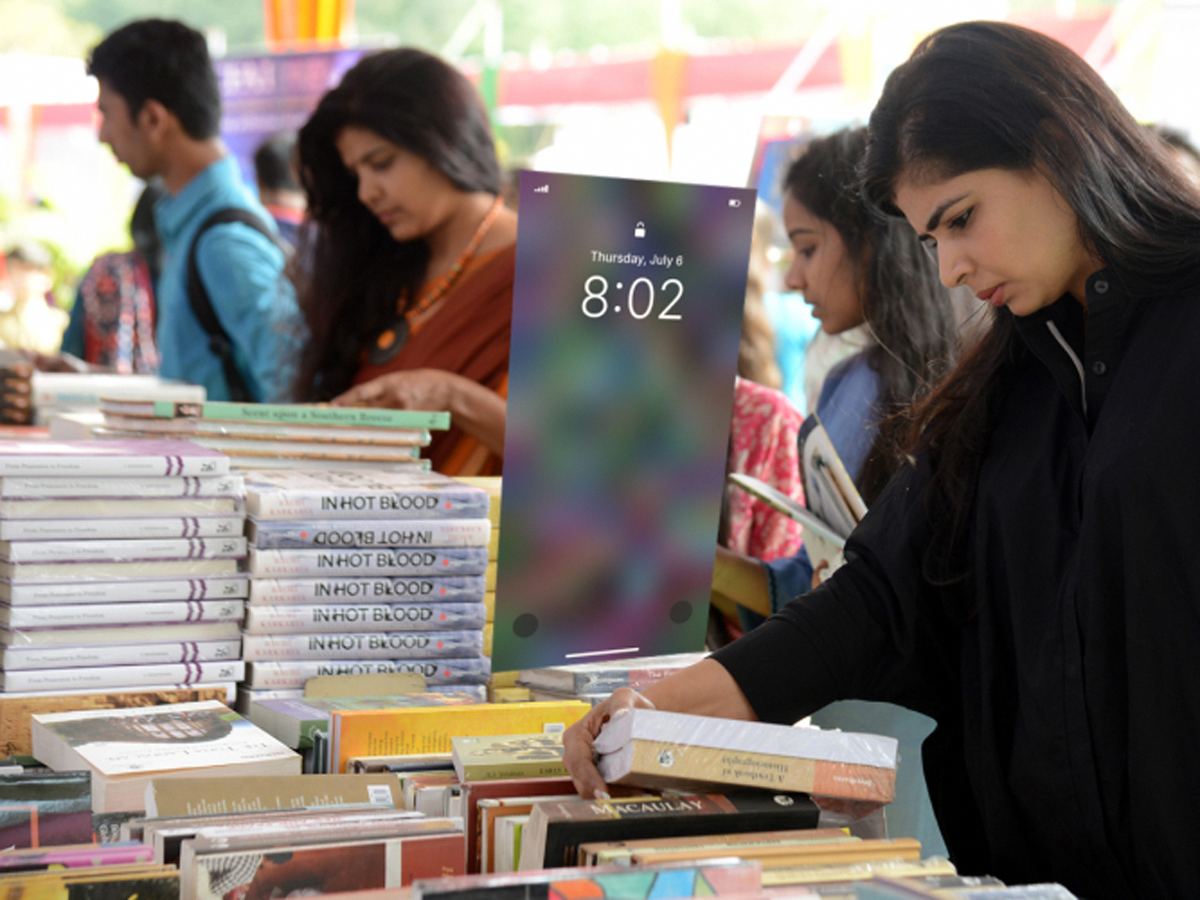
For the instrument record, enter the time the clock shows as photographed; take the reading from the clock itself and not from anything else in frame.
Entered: 8:02
